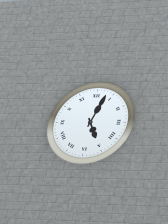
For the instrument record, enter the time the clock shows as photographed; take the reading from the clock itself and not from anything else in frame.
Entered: 5:03
